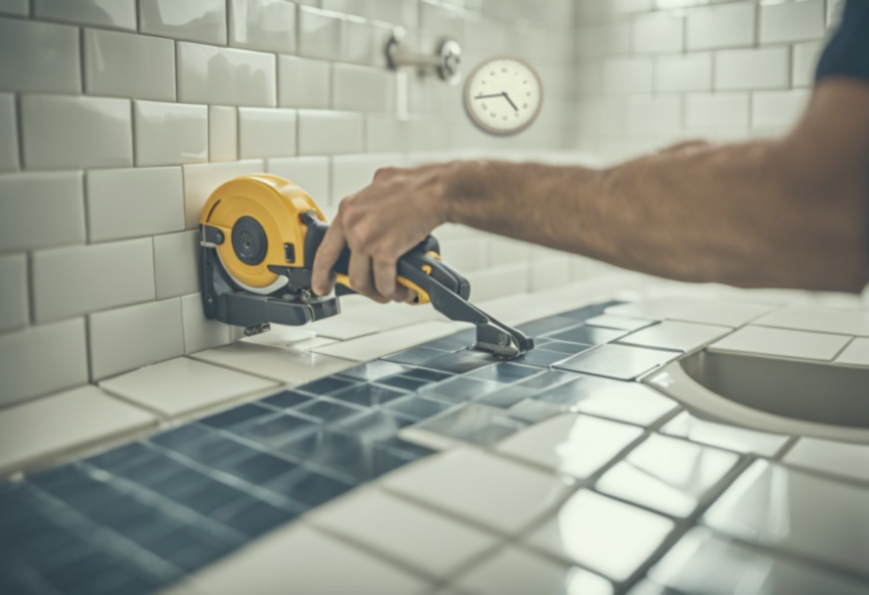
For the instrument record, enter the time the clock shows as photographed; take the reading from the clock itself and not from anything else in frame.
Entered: 4:44
